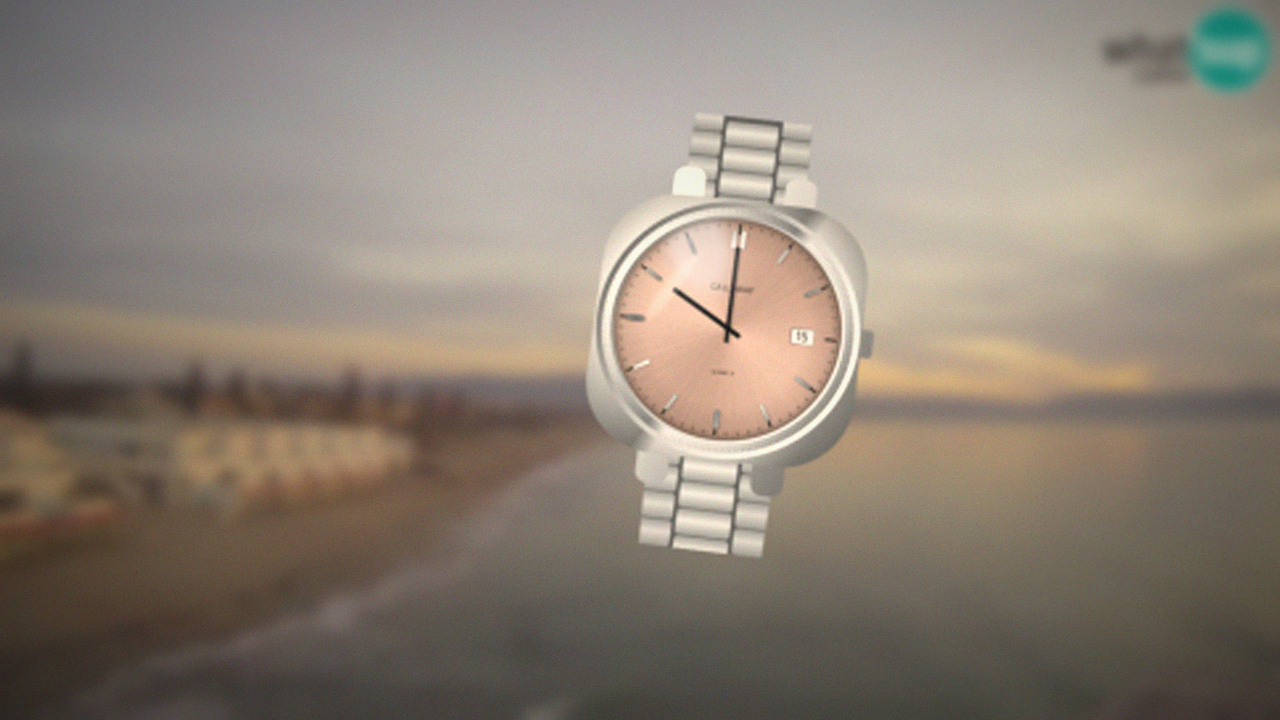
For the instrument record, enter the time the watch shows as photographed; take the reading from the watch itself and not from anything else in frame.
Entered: 10:00
